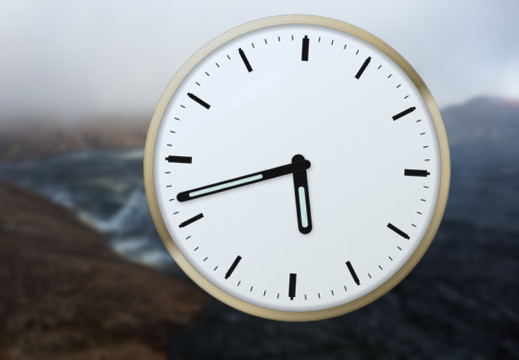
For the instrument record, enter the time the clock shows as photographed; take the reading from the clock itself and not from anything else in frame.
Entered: 5:42
